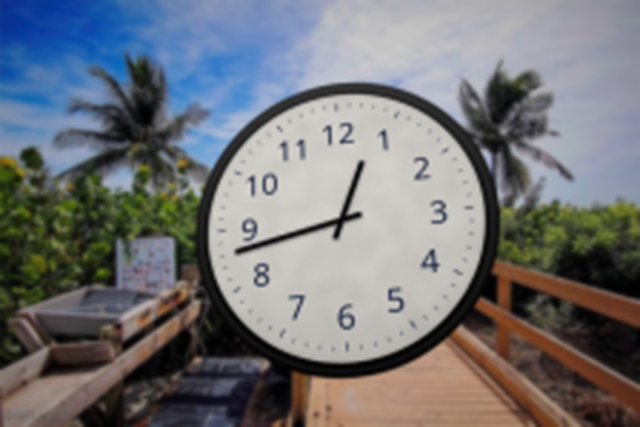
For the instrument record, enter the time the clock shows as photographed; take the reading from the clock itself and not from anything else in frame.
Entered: 12:43
